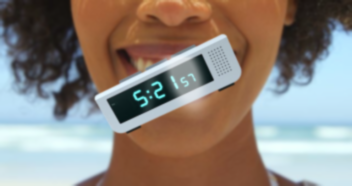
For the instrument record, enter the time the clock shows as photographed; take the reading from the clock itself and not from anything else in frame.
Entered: 5:21
